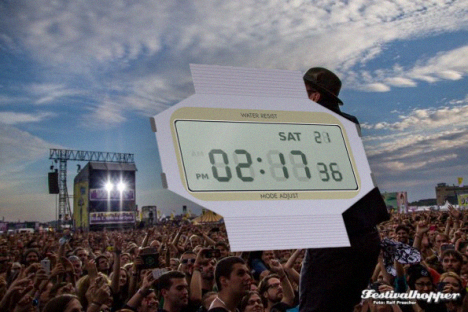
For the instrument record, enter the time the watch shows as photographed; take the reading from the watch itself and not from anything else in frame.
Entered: 2:17:36
